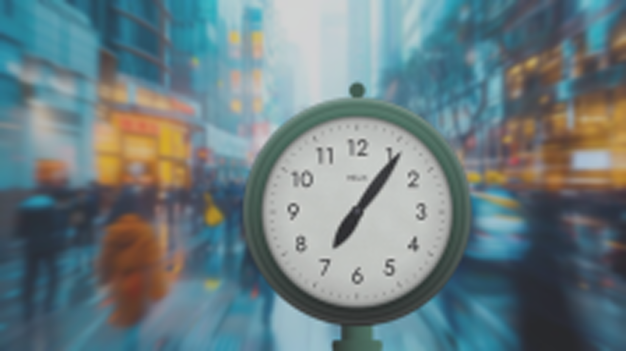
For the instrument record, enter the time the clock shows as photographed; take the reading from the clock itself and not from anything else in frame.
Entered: 7:06
